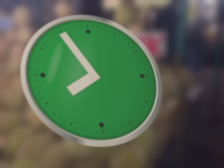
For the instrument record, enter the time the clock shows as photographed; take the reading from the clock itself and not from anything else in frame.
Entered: 7:55
